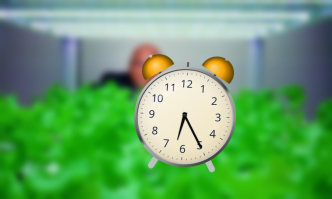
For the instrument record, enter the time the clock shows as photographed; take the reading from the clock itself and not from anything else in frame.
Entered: 6:25
